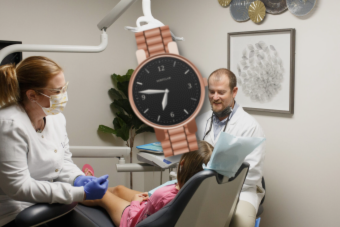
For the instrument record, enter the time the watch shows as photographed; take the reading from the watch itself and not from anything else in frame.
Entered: 6:47
